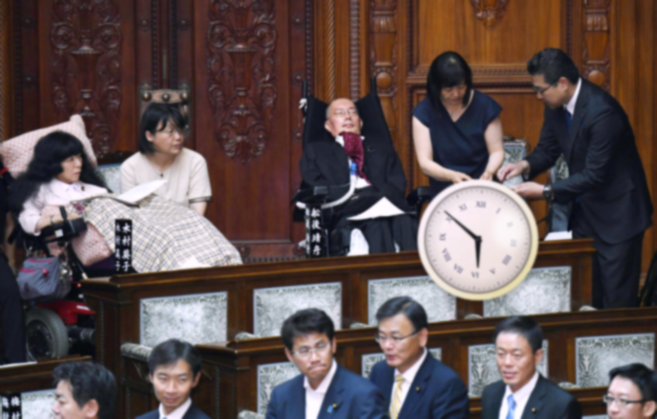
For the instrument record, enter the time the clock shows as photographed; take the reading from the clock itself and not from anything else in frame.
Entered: 5:51
